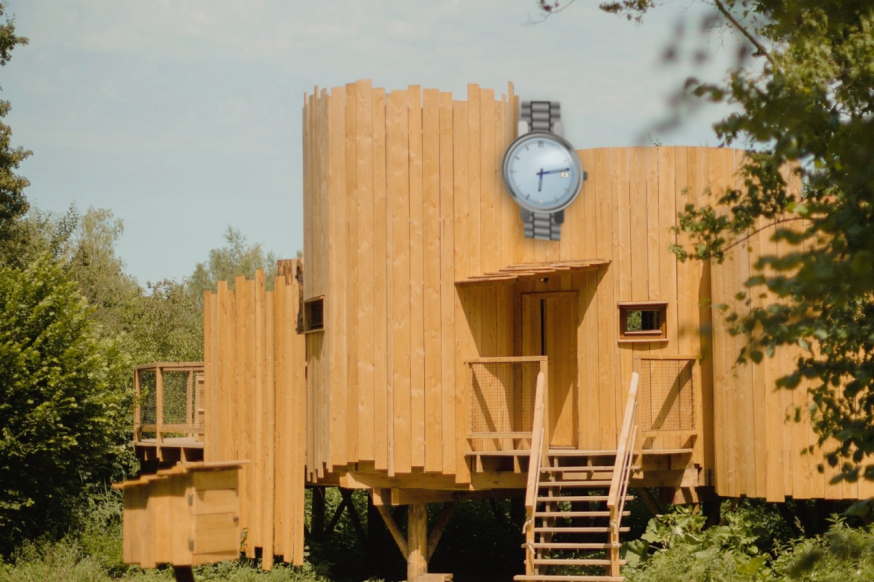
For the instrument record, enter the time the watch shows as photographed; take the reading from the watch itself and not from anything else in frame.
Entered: 6:13
